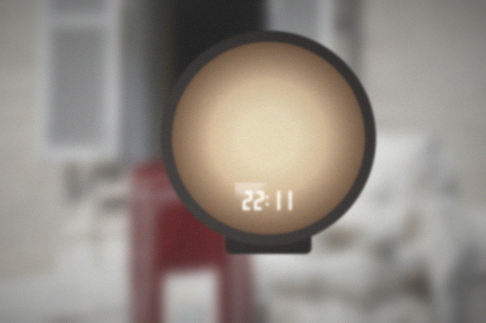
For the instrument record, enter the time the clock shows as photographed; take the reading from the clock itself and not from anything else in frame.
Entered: 22:11
